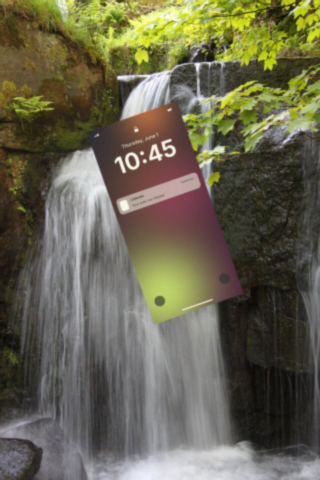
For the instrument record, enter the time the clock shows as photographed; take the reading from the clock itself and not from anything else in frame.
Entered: 10:45
